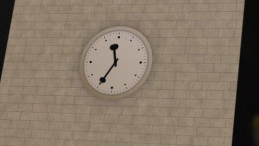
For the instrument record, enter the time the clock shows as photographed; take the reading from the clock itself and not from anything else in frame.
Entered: 11:35
